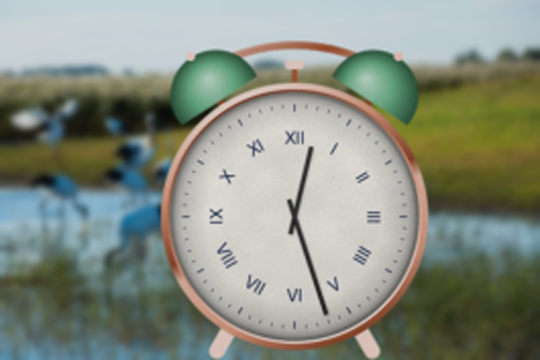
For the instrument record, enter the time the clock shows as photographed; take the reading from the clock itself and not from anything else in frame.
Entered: 12:27
